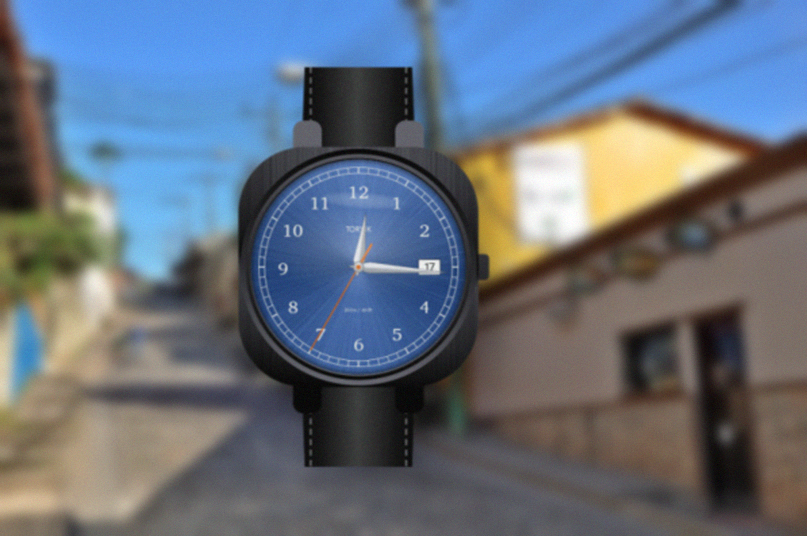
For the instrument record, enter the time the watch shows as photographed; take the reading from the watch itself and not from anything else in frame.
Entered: 12:15:35
